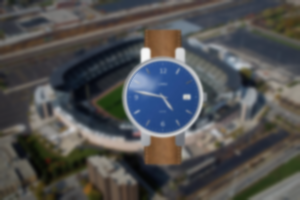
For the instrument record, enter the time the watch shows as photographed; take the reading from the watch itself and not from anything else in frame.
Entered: 4:47
